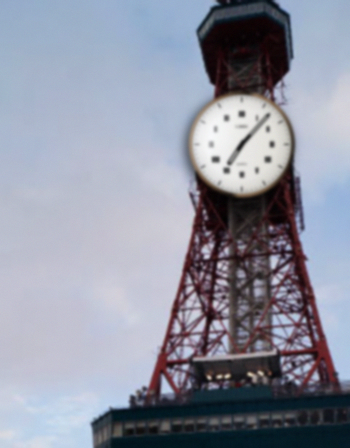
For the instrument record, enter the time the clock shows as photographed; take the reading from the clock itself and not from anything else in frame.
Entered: 7:07
